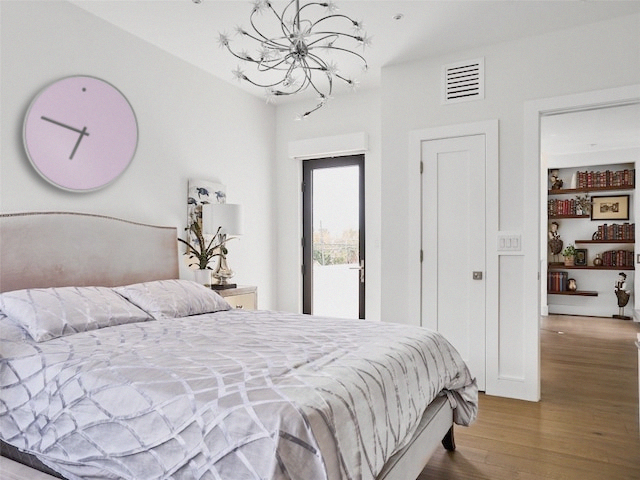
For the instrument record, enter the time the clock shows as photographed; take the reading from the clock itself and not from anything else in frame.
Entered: 6:48
